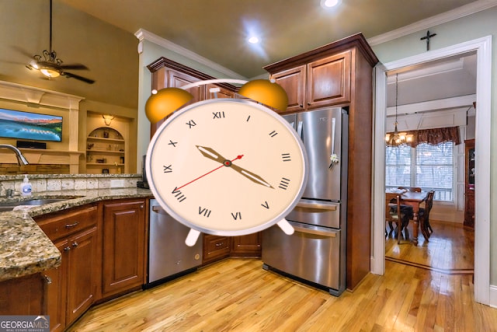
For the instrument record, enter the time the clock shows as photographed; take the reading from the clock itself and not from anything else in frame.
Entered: 10:21:41
